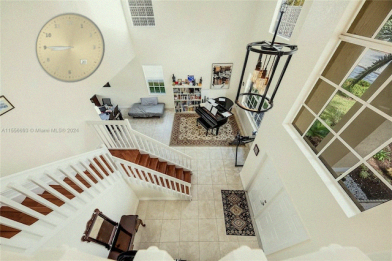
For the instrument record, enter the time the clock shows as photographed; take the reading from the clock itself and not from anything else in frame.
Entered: 8:45
